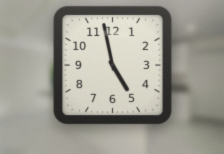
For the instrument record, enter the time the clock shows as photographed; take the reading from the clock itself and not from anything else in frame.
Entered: 4:58
